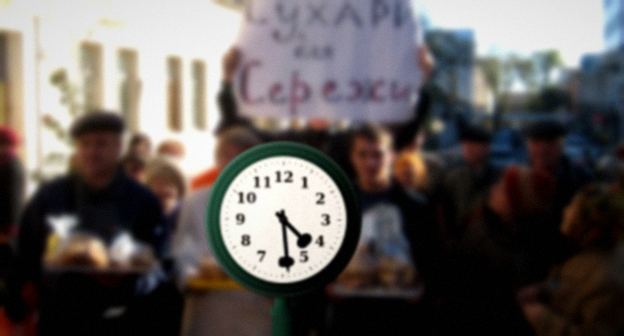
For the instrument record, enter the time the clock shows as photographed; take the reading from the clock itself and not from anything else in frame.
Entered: 4:29
